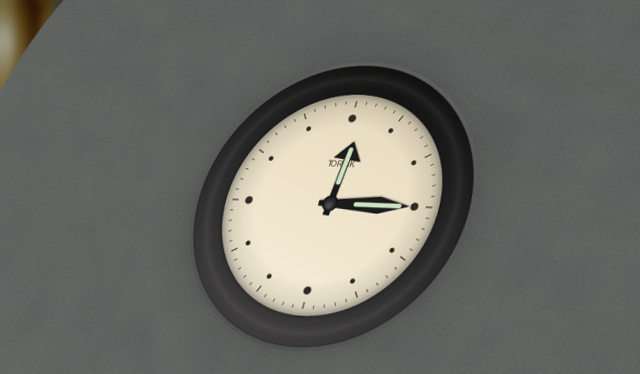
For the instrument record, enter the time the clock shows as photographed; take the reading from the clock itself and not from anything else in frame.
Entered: 12:15
